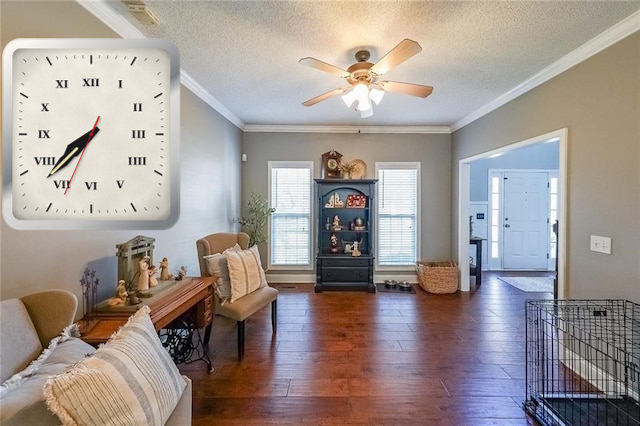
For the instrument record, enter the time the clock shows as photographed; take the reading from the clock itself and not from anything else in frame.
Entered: 7:37:34
